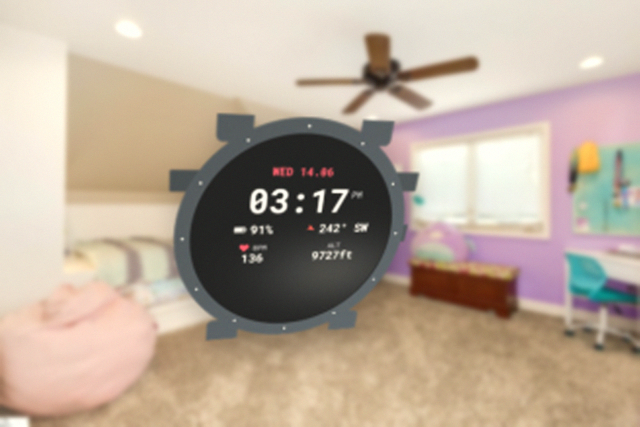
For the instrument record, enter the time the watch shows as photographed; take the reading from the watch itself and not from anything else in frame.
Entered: 3:17
